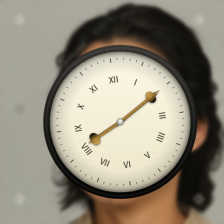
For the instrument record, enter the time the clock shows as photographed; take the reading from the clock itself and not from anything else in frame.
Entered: 8:10
